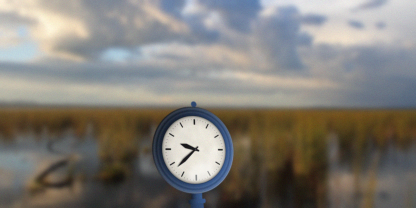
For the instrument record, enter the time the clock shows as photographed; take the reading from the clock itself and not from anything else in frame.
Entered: 9:38
